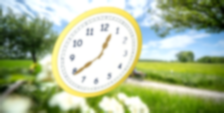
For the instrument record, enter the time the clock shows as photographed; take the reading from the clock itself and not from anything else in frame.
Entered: 12:39
